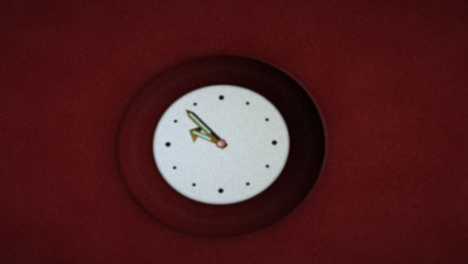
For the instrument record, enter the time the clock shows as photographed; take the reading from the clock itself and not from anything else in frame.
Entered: 9:53
